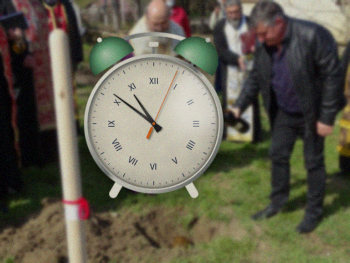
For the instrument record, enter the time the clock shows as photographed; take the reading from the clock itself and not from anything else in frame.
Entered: 10:51:04
